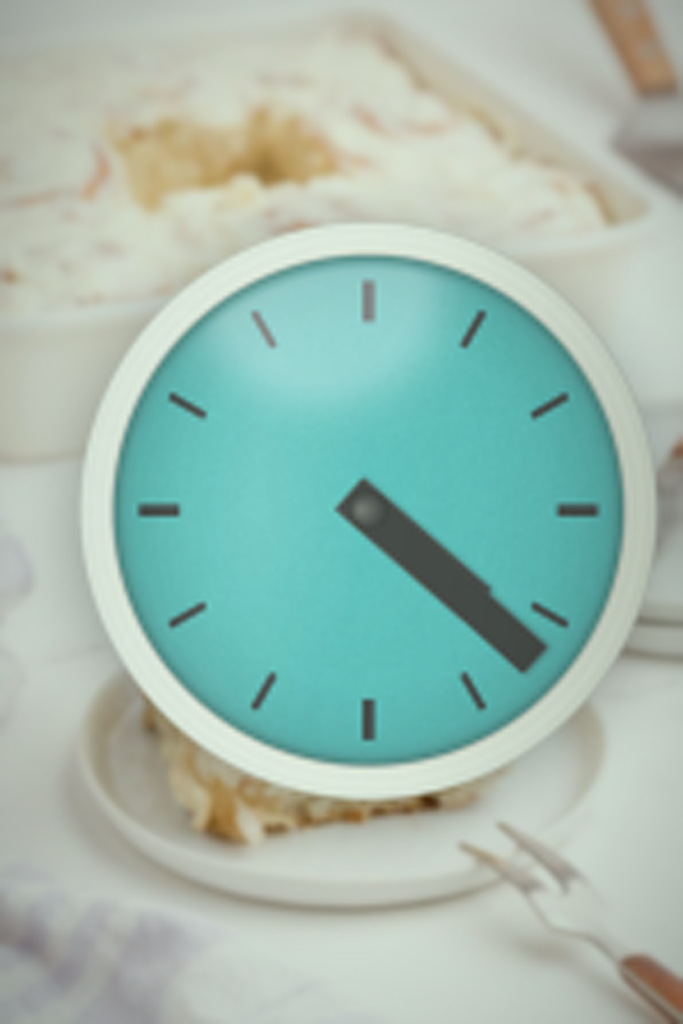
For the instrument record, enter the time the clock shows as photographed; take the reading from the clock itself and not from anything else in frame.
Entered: 4:22
